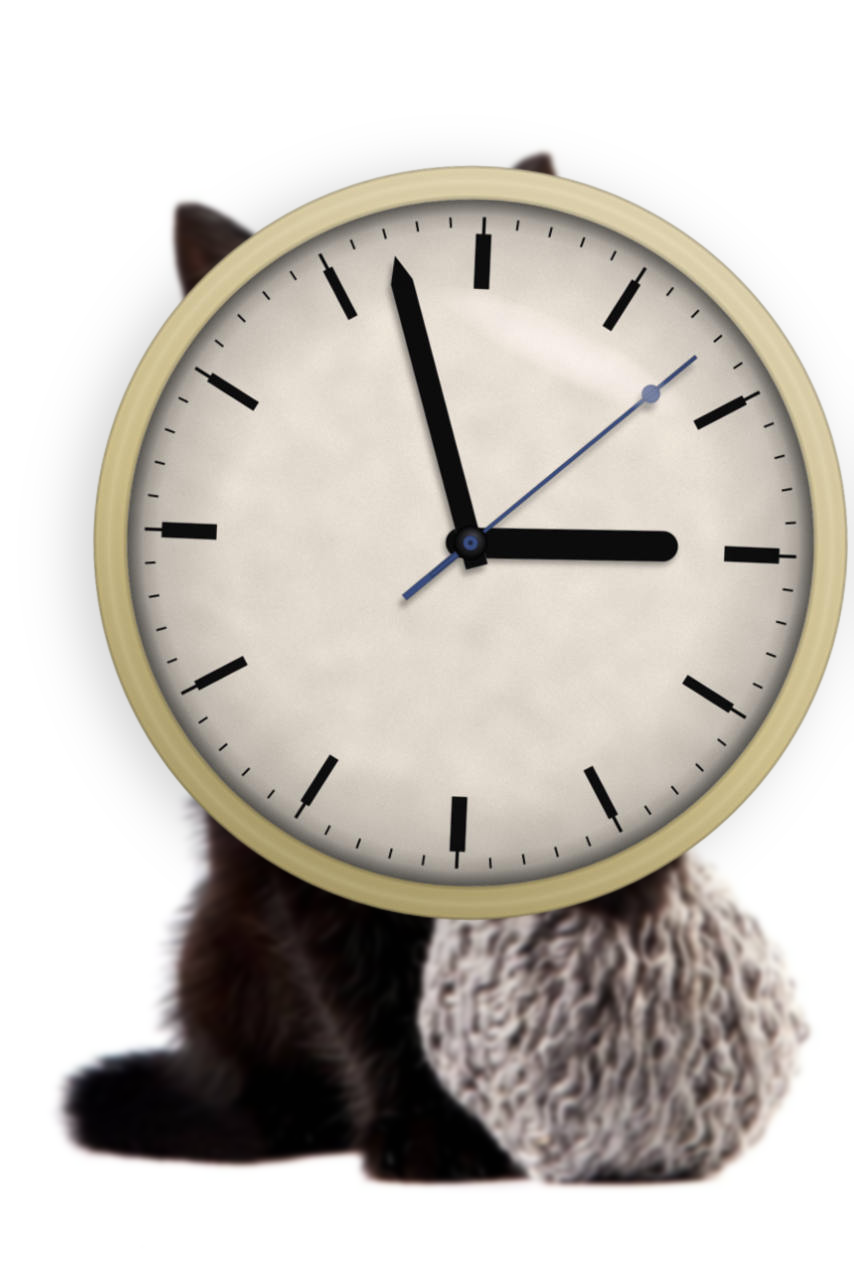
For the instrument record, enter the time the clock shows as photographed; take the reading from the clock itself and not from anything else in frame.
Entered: 2:57:08
